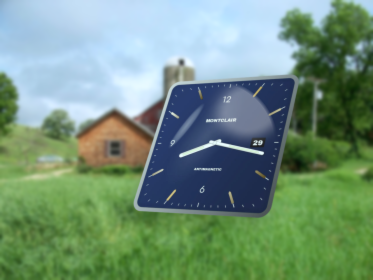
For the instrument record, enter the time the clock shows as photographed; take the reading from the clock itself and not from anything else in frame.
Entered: 8:17
